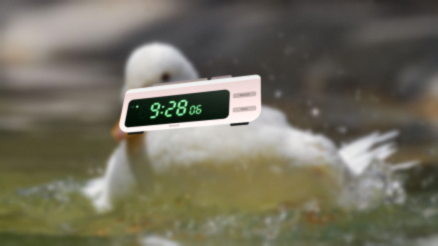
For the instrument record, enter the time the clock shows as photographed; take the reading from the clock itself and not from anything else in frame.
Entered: 9:28:06
